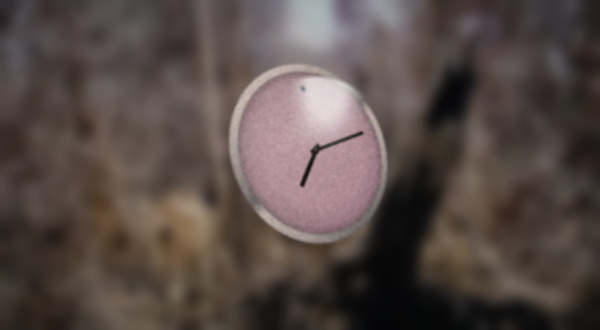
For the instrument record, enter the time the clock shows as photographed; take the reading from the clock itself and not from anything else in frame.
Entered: 7:13
